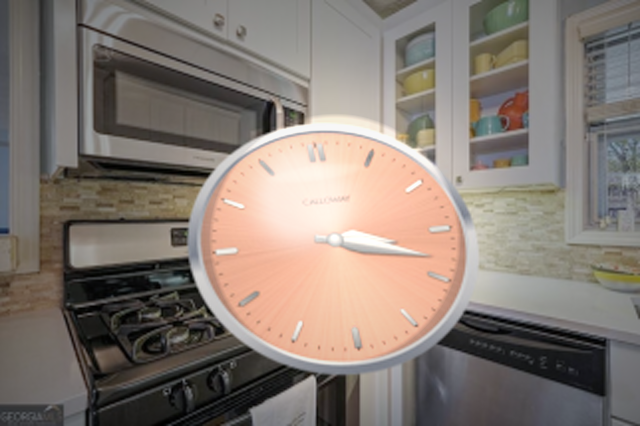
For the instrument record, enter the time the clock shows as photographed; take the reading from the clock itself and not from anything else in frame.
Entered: 3:18
